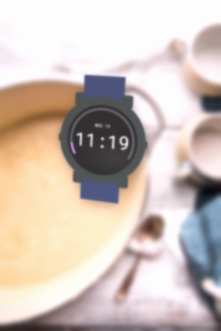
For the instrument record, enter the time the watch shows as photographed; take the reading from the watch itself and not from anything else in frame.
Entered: 11:19
